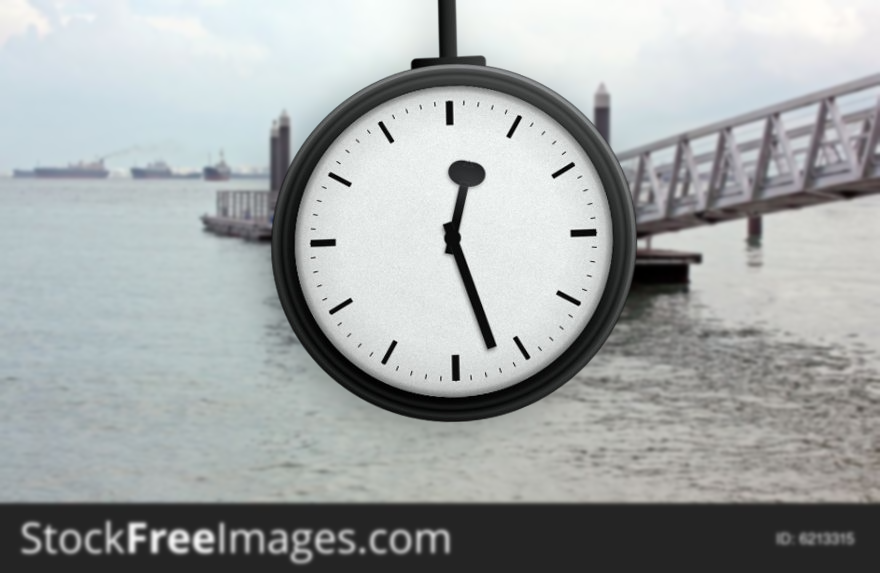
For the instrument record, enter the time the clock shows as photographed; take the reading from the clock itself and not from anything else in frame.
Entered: 12:27
